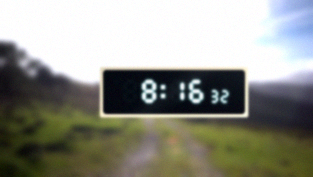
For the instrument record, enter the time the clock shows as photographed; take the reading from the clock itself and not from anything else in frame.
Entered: 8:16:32
